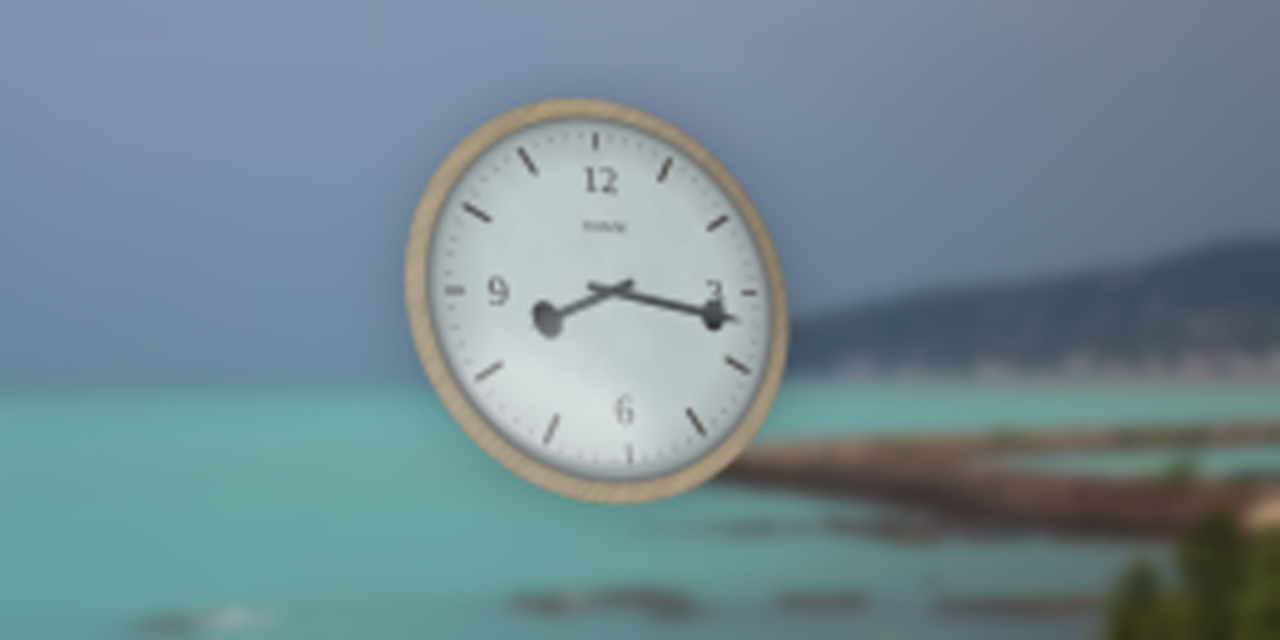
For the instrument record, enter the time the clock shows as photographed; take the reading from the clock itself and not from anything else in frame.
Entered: 8:17
